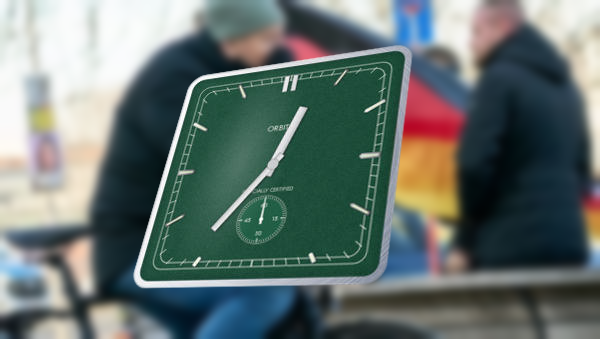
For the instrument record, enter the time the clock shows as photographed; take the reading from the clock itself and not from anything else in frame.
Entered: 12:36
